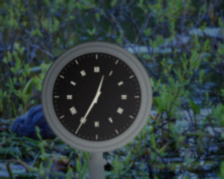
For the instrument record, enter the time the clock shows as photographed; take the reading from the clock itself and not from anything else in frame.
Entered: 12:35
